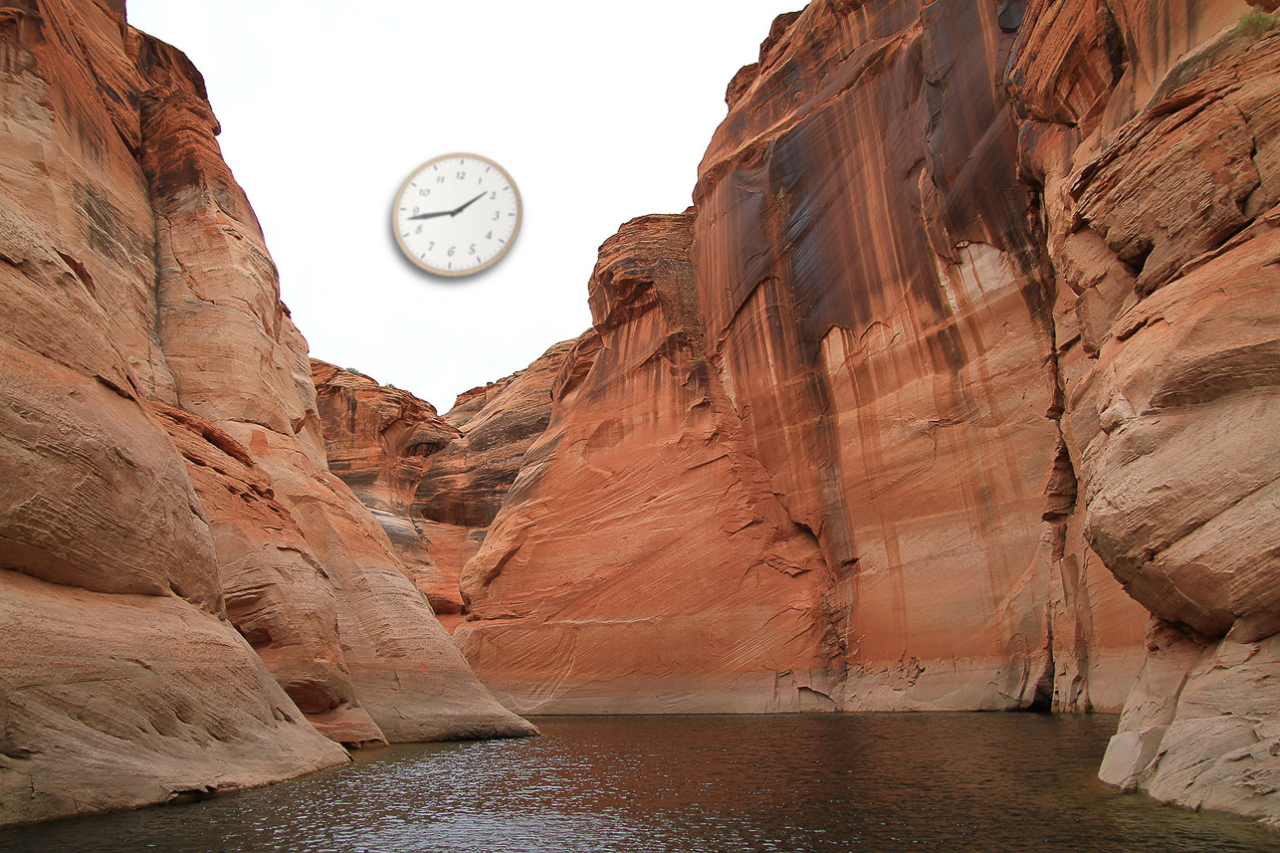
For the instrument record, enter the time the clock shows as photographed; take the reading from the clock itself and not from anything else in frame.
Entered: 1:43
